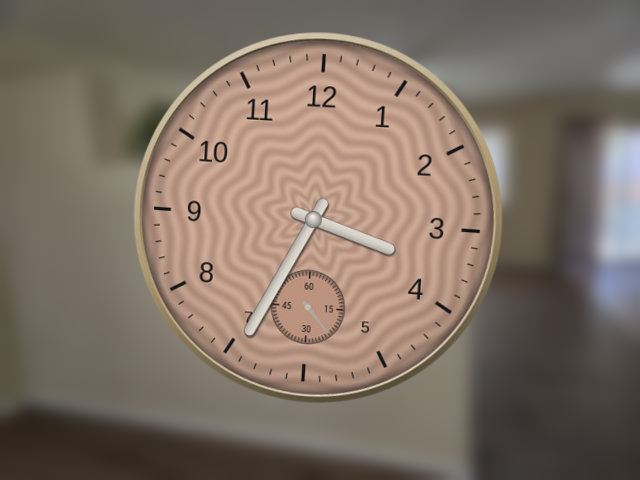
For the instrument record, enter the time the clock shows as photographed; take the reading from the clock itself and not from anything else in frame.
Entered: 3:34:23
